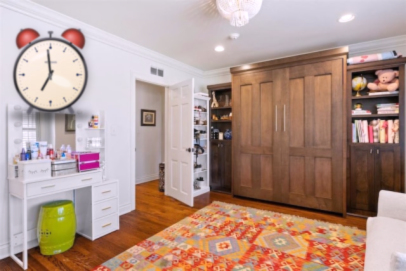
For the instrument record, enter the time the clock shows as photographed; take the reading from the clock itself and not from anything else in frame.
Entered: 6:59
